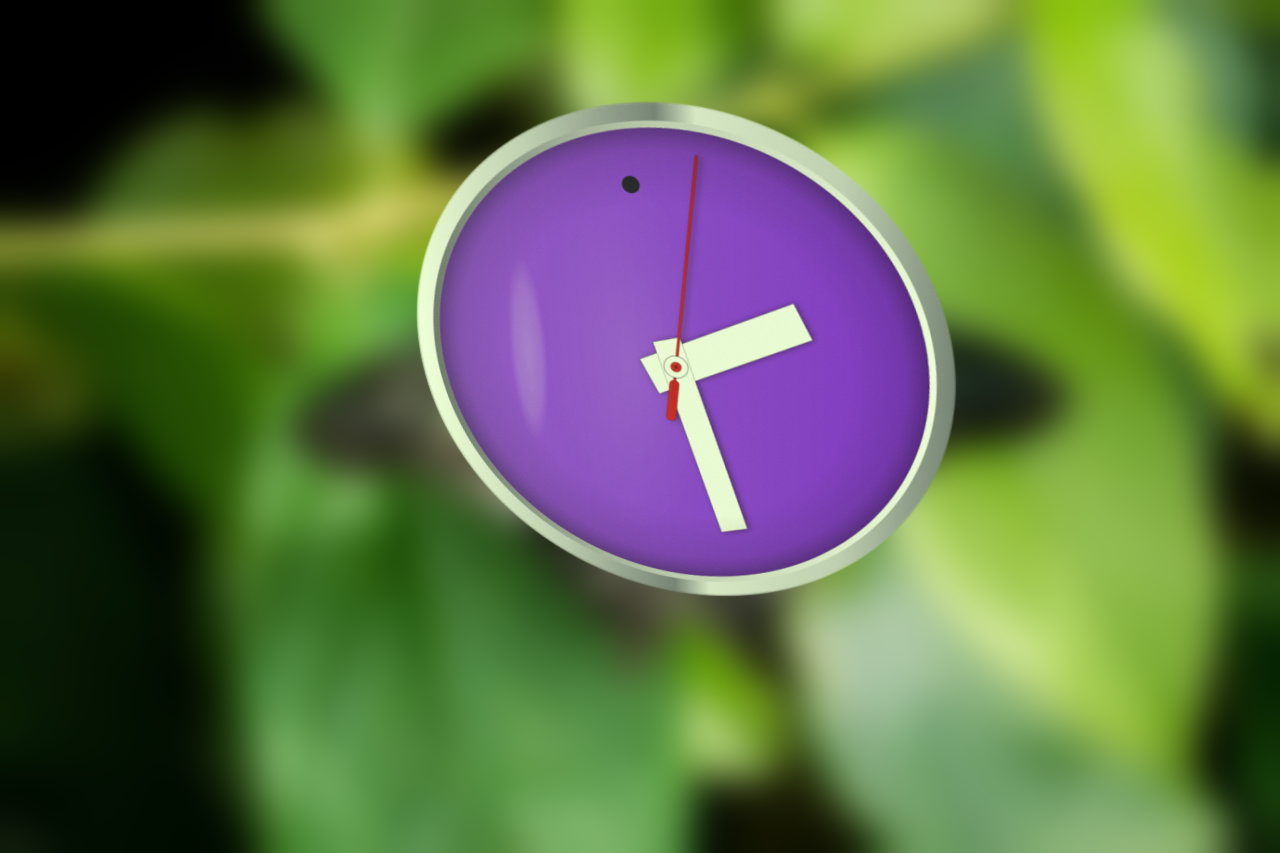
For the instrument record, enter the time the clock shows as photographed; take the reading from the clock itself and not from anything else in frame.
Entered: 2:29:03
